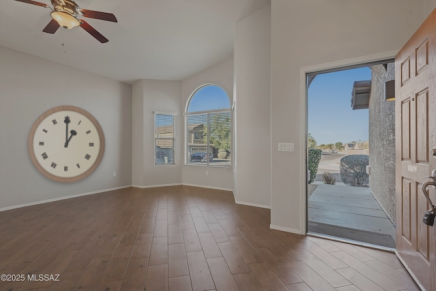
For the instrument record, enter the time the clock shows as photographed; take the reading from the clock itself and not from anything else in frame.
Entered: 1:00
